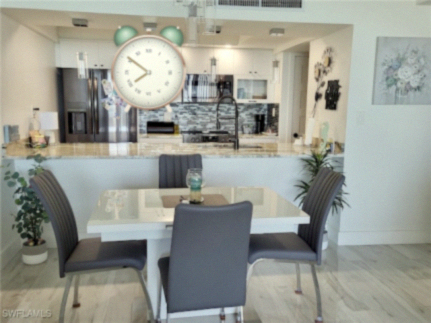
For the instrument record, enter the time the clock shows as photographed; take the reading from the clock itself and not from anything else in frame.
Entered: 7:51
